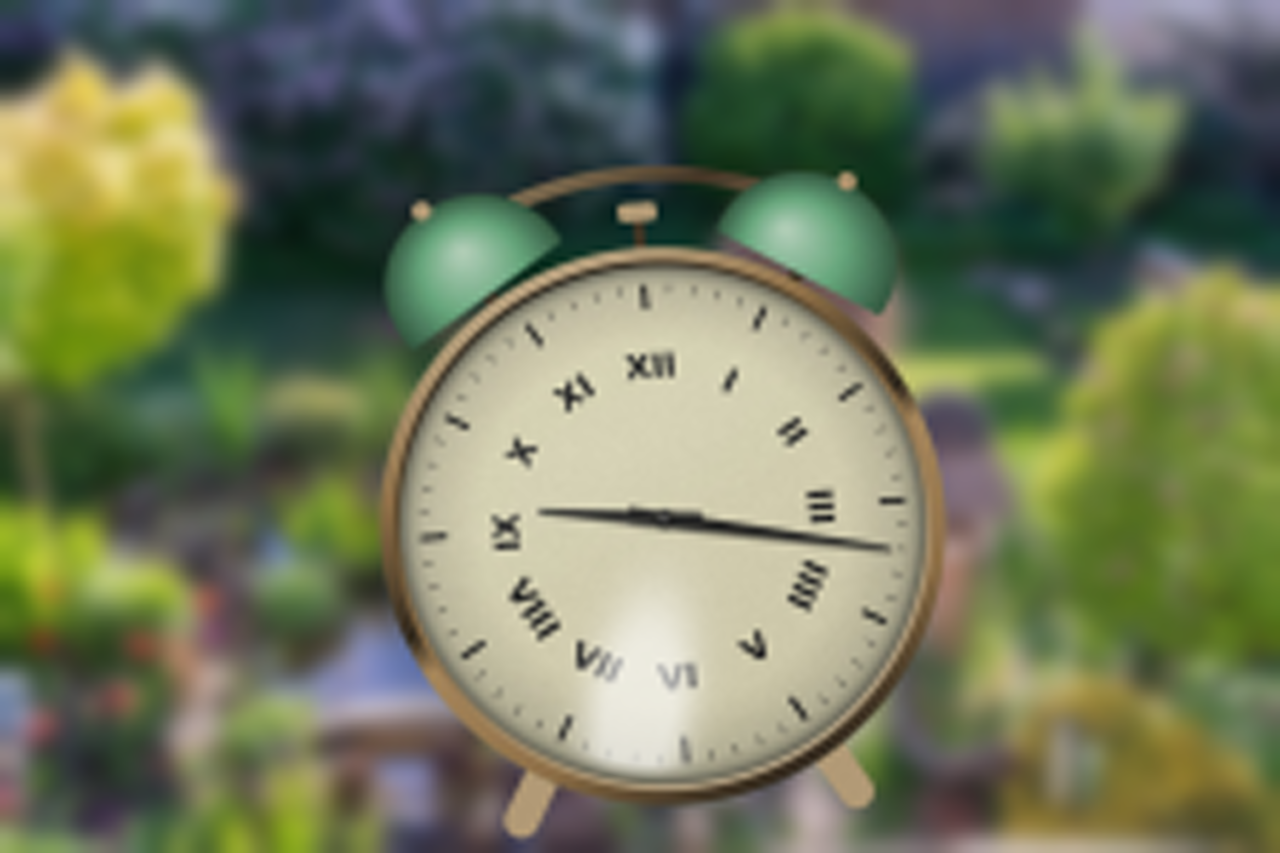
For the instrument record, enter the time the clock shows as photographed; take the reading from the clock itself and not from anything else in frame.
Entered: 9:17
